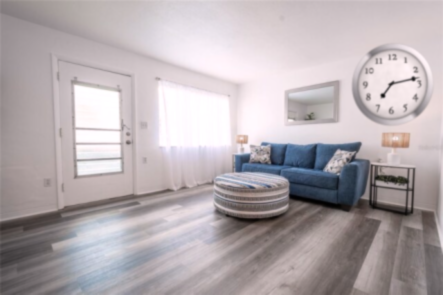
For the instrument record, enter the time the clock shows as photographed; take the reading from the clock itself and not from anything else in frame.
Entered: 7:13
